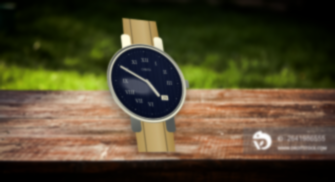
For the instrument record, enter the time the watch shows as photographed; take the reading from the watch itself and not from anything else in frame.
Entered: 4:50
